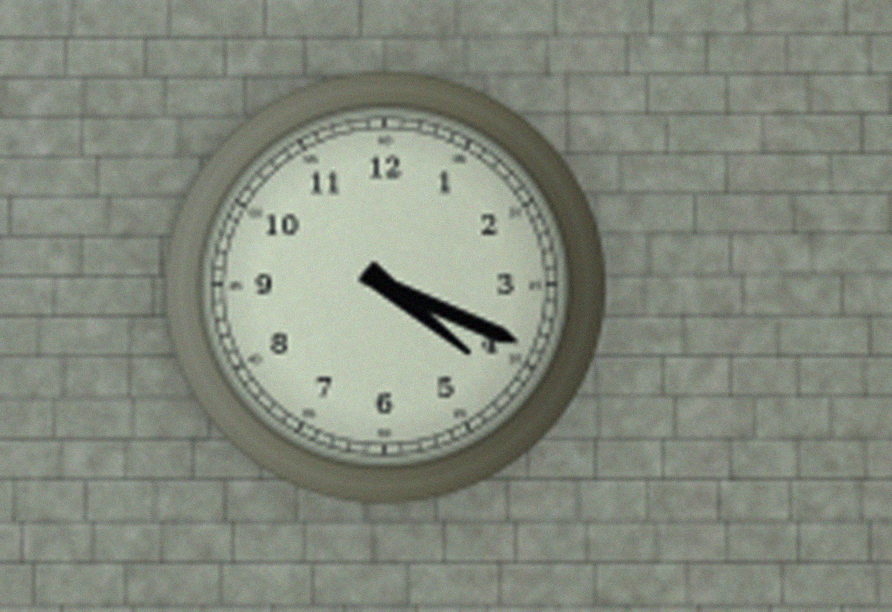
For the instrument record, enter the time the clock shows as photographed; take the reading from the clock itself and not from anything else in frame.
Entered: 4:19
